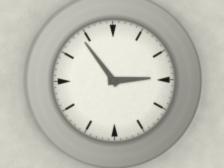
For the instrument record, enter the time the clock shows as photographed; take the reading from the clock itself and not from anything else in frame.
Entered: 2:54
